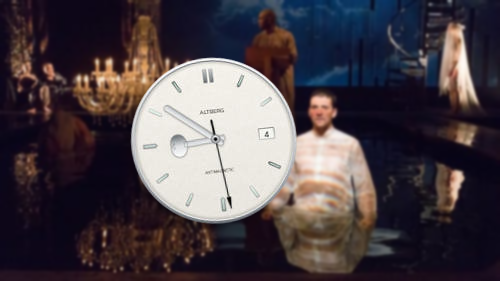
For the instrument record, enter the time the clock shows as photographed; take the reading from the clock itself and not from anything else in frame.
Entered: 8:51:29
